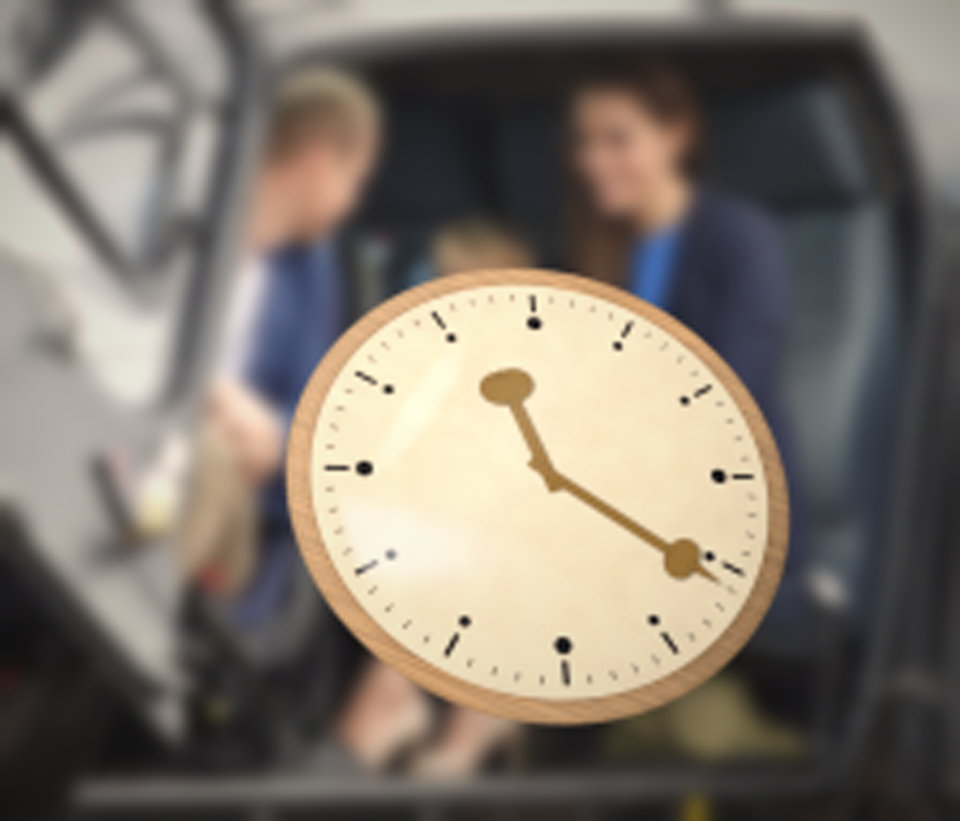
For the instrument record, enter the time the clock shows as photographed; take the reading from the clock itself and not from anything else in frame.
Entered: 11:21
